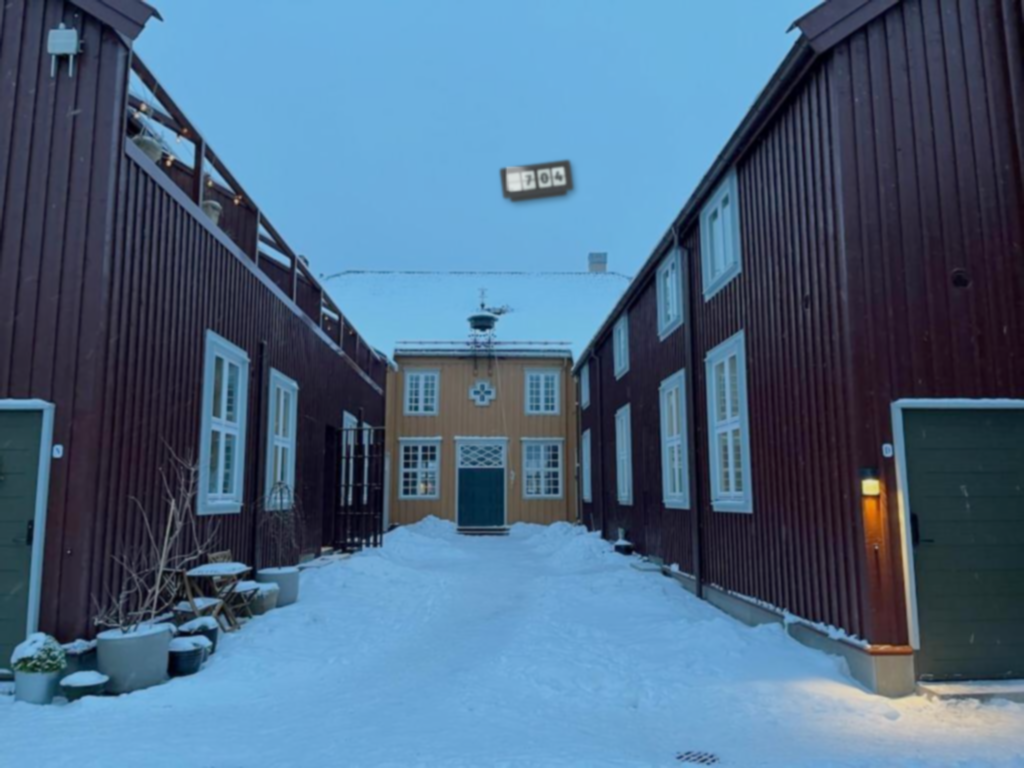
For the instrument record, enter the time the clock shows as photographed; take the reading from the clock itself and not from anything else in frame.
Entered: 7:04
